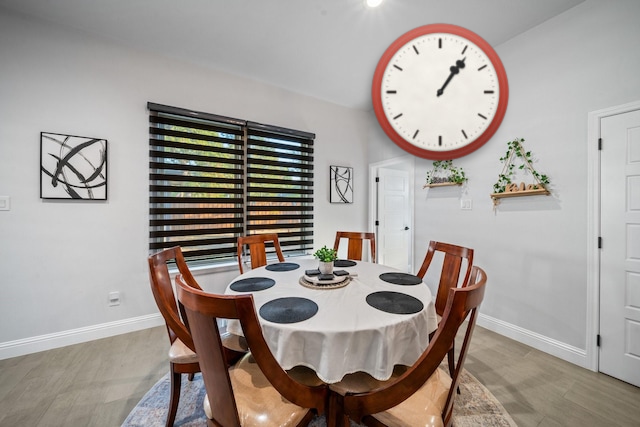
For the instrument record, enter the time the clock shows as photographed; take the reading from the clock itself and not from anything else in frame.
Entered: 1:06
